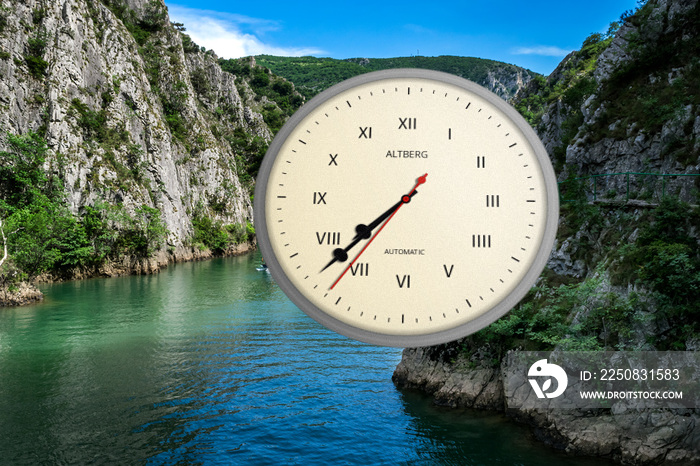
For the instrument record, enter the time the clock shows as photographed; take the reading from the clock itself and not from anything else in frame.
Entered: 7:37:36
